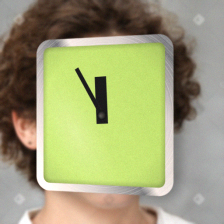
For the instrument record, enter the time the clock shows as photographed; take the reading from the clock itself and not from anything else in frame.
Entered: 11:55
